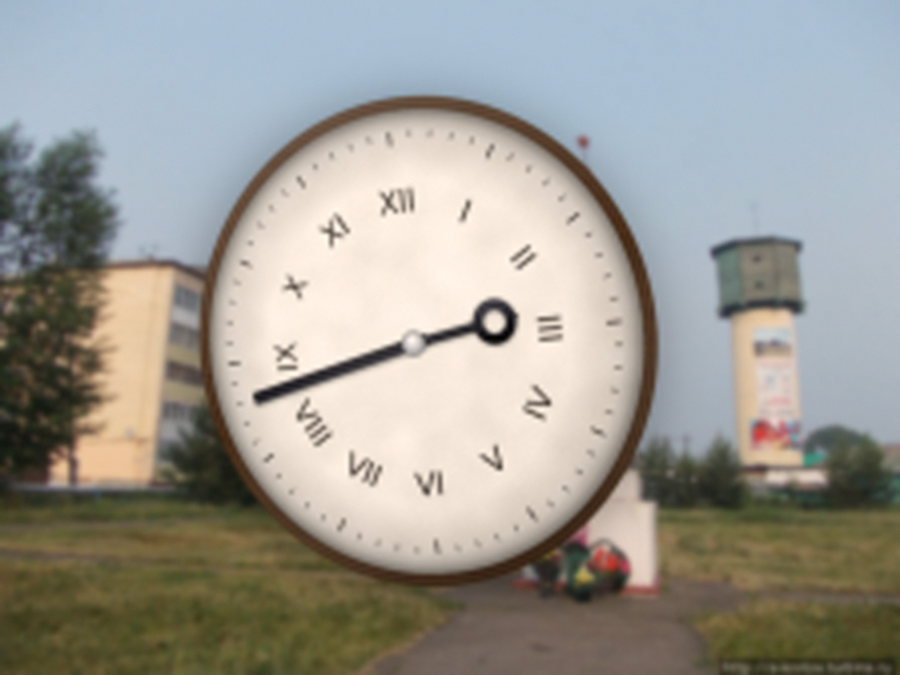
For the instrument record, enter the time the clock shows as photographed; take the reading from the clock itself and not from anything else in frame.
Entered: 2:43
